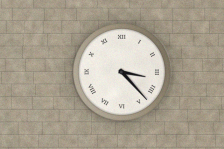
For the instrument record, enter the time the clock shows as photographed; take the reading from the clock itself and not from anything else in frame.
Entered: 3:23
